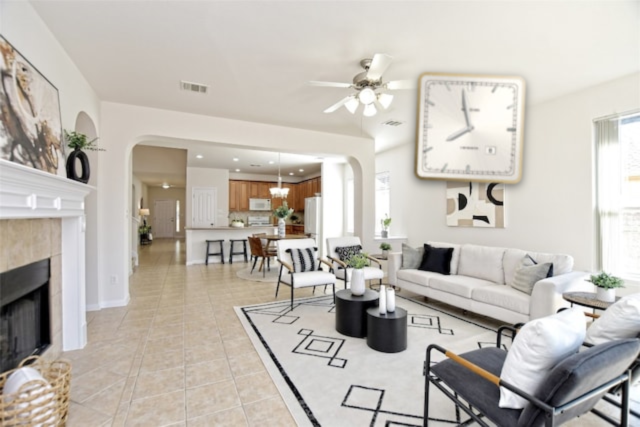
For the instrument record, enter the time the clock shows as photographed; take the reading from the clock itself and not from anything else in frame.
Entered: 7:58
